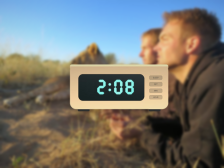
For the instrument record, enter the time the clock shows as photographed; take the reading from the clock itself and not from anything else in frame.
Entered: 2:08
